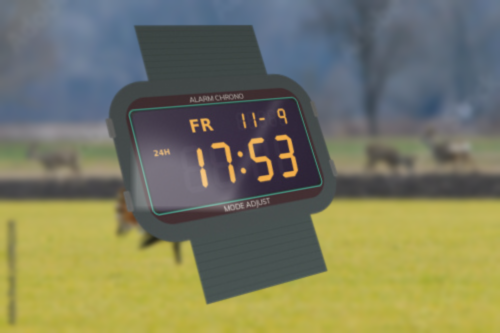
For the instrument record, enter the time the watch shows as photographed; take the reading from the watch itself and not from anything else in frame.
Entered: 17:53
